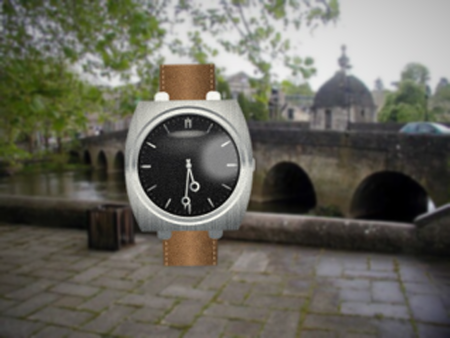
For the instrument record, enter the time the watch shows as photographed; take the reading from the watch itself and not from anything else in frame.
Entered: 5:31
